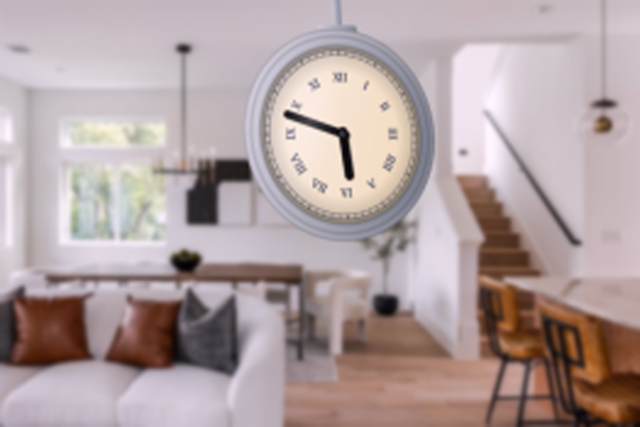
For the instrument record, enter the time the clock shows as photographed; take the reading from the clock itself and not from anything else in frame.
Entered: 5:48
